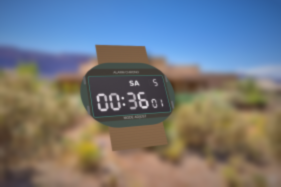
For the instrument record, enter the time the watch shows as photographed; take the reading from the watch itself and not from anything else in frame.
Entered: 0:36
